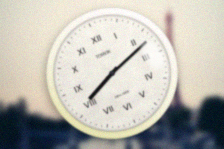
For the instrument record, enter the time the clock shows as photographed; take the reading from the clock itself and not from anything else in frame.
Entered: 8:12
